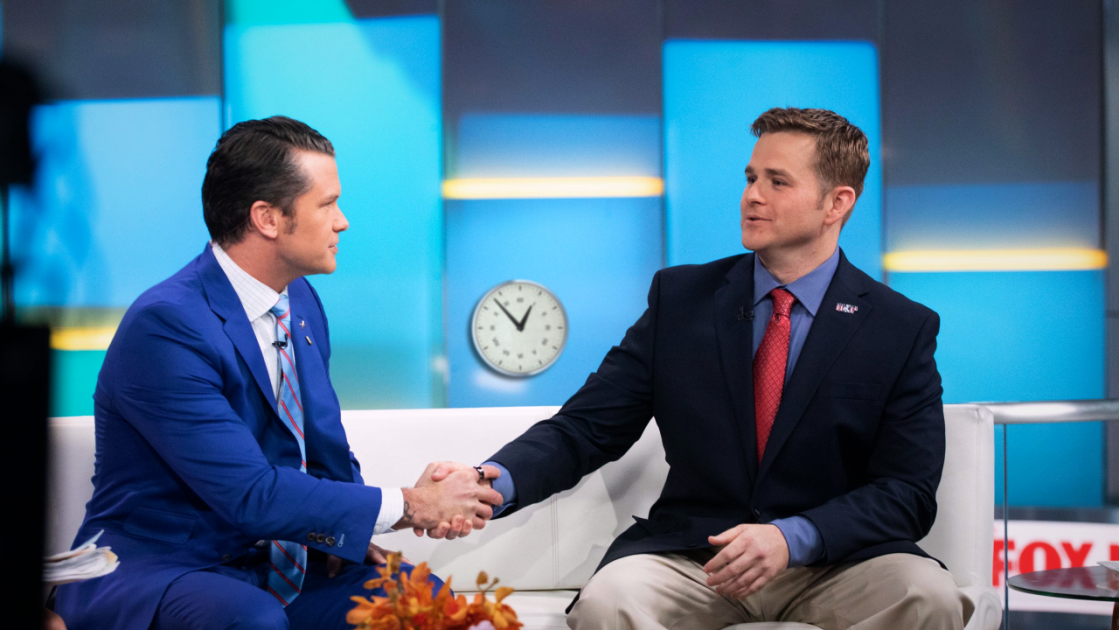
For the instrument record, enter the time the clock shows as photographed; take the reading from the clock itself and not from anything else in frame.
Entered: 12:53
